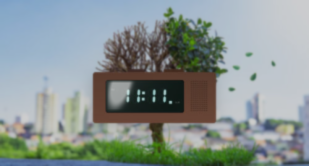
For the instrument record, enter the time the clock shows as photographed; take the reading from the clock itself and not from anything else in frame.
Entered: 11:11
